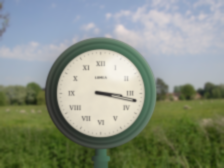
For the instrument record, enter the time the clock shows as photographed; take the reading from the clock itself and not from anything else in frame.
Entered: 3:17
